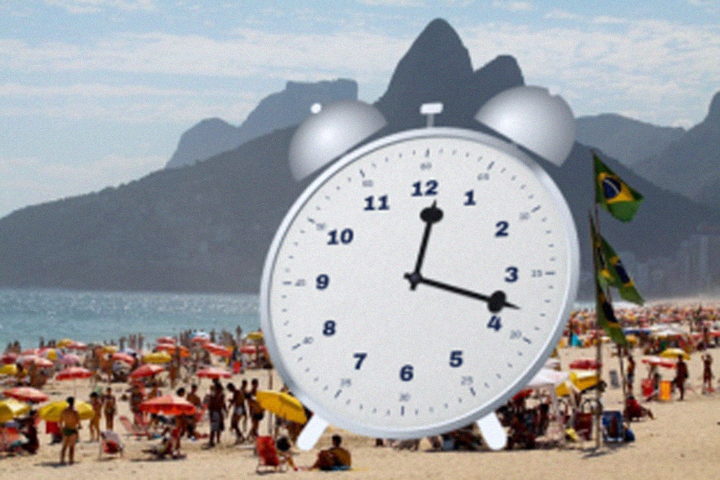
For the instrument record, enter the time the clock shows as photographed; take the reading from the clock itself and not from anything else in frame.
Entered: 12:18
